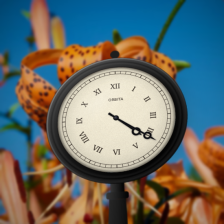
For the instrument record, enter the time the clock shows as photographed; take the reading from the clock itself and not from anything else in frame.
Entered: 4:21
